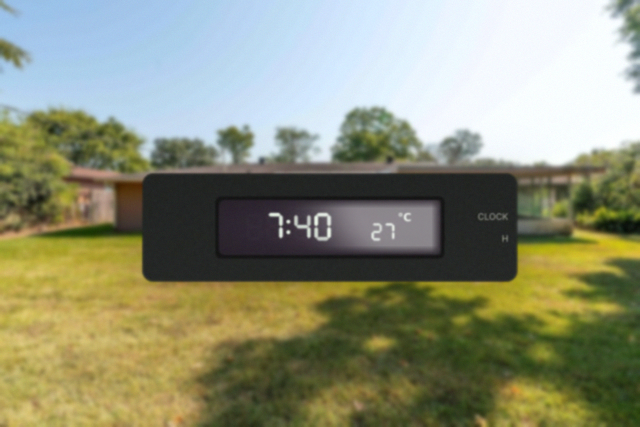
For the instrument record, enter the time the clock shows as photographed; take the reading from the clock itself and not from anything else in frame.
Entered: 7:40
